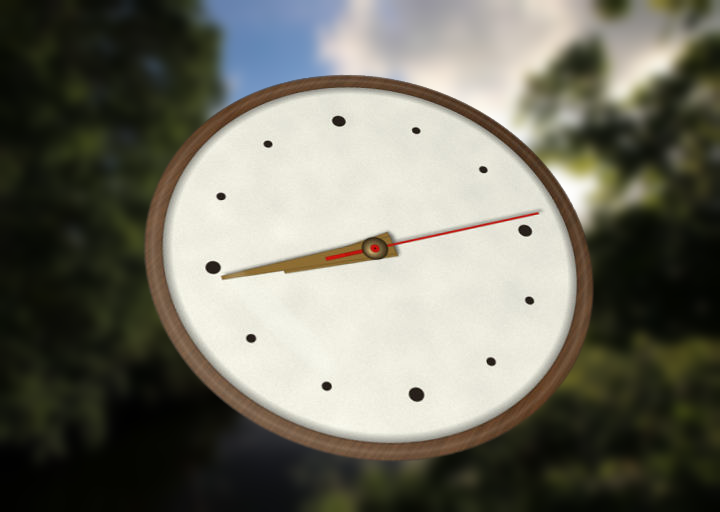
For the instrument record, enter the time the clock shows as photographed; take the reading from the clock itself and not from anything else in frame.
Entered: 8:44:14
